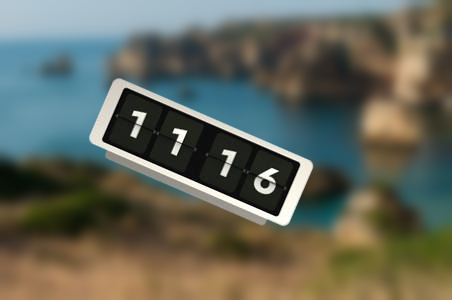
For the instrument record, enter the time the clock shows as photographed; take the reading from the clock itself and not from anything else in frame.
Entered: 11:16
